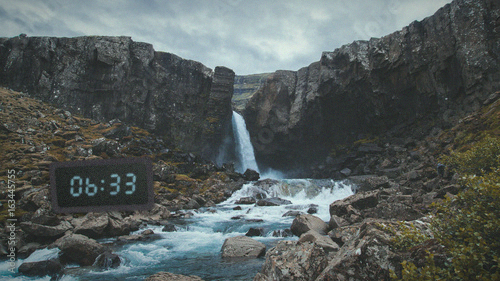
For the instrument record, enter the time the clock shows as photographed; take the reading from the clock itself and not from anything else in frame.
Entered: 6:33
